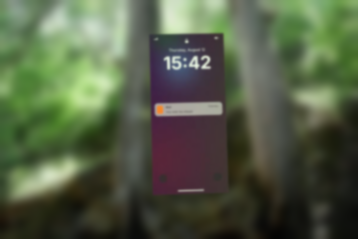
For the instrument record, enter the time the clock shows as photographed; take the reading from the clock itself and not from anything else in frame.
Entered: 15:42
